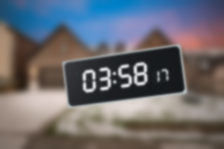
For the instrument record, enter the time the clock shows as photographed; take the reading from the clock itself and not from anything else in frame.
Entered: 3:58:17
